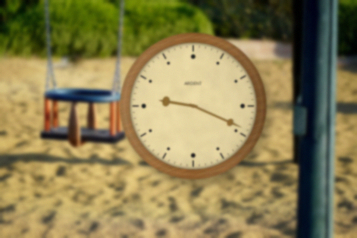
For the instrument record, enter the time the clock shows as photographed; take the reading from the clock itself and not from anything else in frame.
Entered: 9:19
